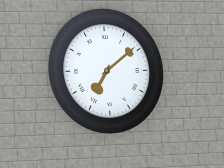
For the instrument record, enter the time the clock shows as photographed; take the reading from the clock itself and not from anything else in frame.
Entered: 7:09
